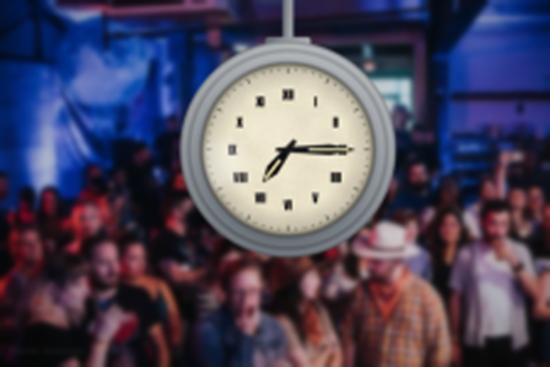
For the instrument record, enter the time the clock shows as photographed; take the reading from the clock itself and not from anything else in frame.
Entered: 7:15
